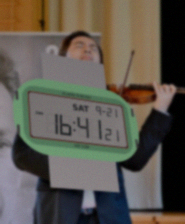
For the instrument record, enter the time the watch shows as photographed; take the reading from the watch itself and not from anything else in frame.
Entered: 16:41:21
